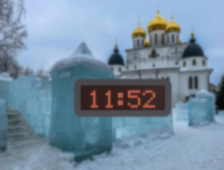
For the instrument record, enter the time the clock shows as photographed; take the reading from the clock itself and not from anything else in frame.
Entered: 11:52
